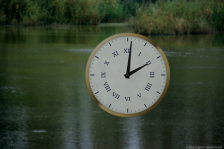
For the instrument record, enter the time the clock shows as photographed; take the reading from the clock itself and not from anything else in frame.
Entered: 2:01
